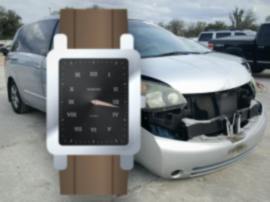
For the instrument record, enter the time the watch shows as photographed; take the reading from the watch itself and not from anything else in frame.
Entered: 3:17
